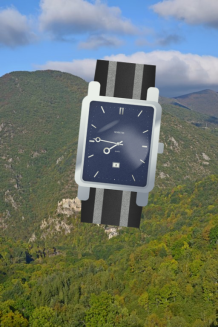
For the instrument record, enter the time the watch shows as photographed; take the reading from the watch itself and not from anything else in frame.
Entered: 7:46
